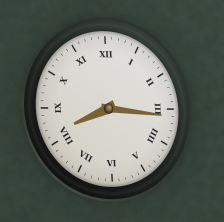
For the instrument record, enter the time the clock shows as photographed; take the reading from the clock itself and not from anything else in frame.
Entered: 8:16
